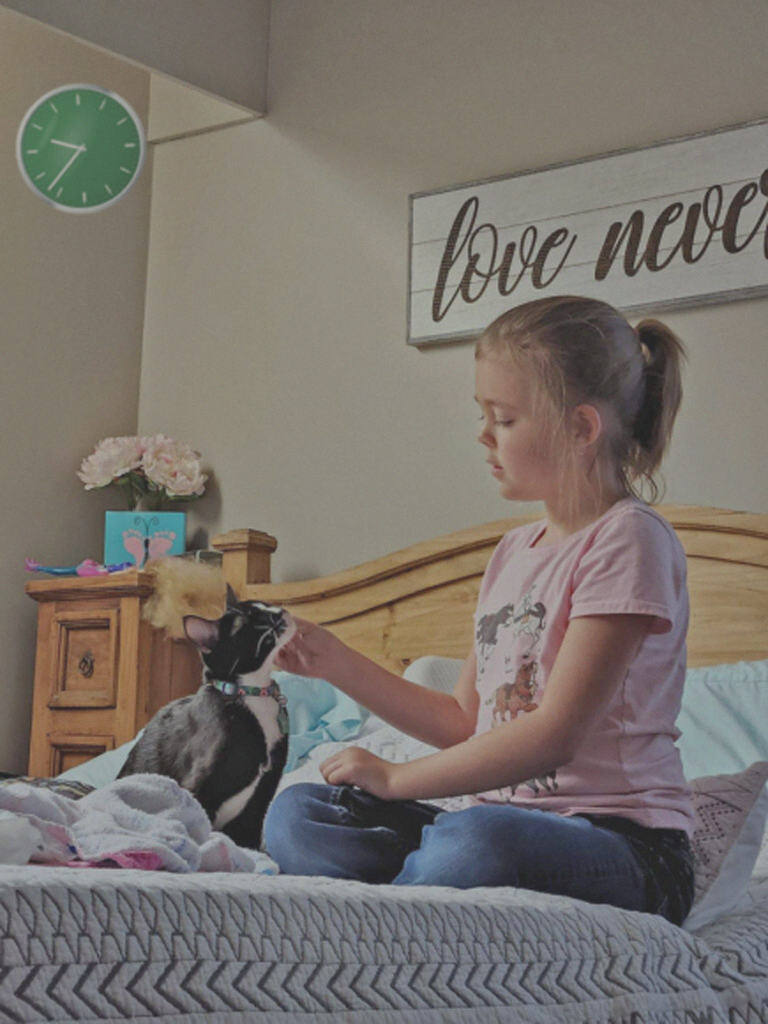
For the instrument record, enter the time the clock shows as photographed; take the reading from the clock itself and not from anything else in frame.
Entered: 9:37
